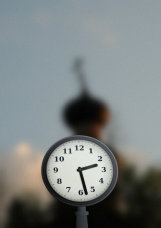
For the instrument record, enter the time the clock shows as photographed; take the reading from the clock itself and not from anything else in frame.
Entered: 2:28
